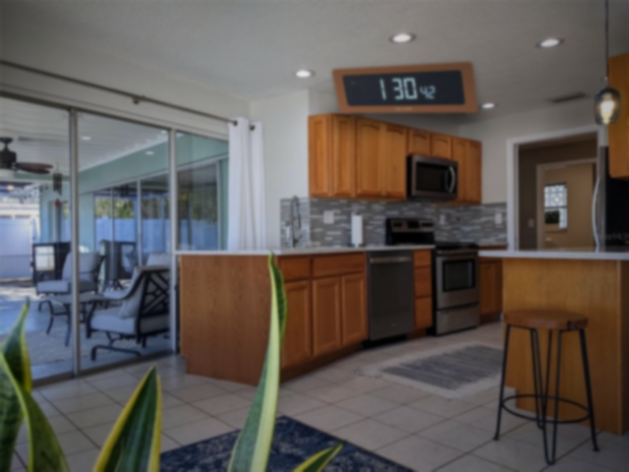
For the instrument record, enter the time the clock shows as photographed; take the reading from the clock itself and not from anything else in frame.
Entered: 1:30
